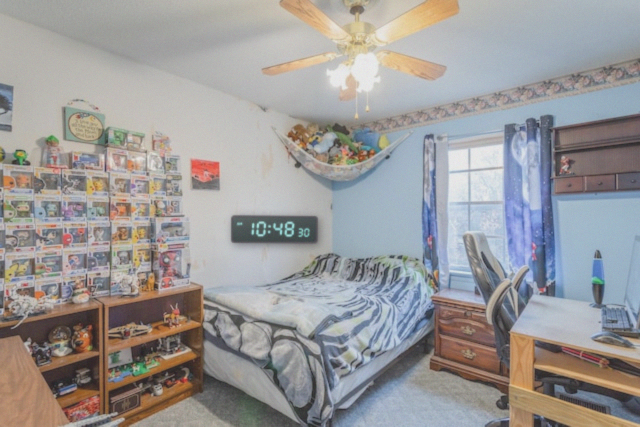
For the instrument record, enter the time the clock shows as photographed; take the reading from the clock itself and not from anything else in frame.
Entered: 10:48
